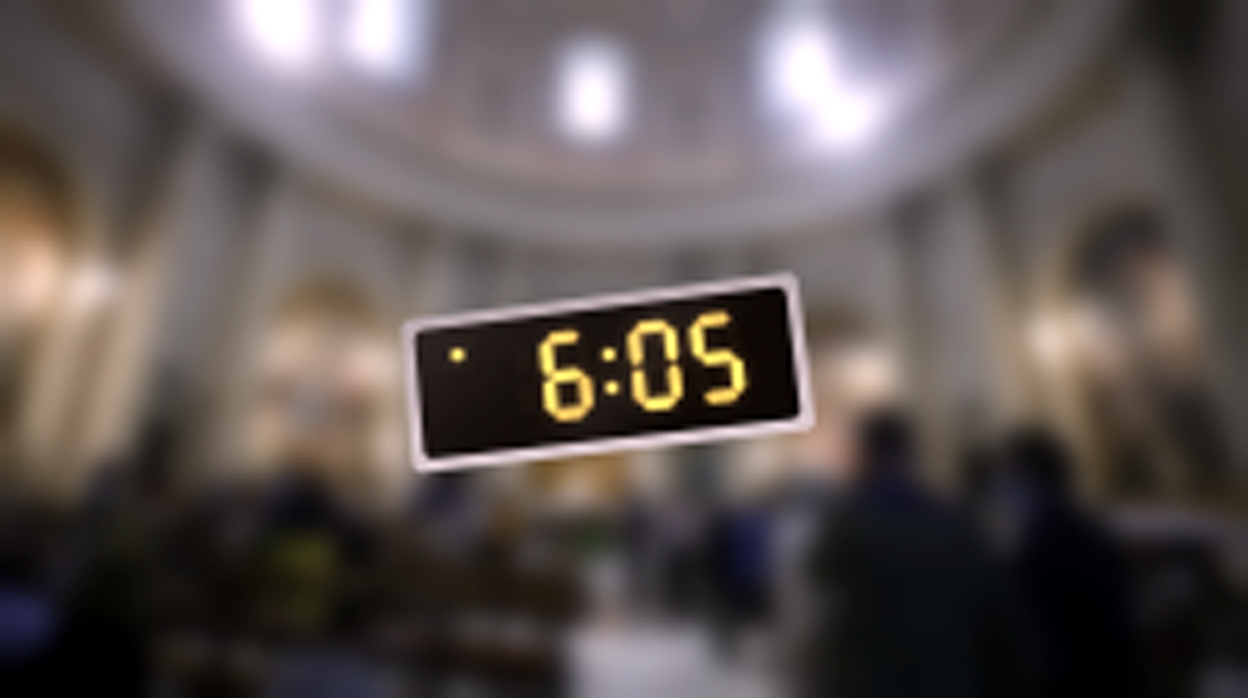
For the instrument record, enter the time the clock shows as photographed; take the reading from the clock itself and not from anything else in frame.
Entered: 6:05
